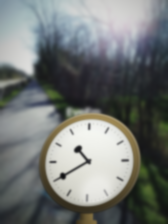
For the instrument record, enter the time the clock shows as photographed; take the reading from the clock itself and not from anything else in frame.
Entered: 10:40
